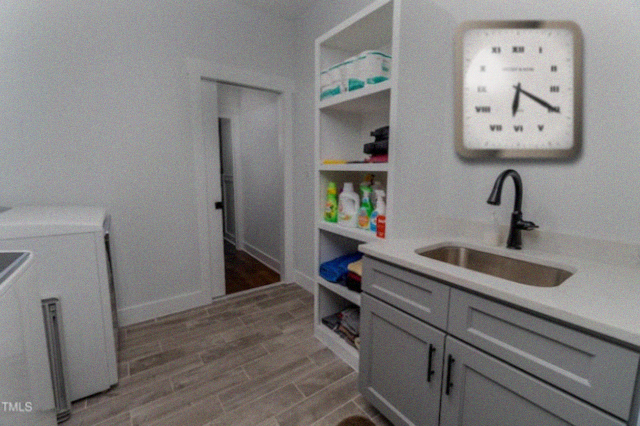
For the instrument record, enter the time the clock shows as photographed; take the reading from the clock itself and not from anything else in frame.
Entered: 6:20
